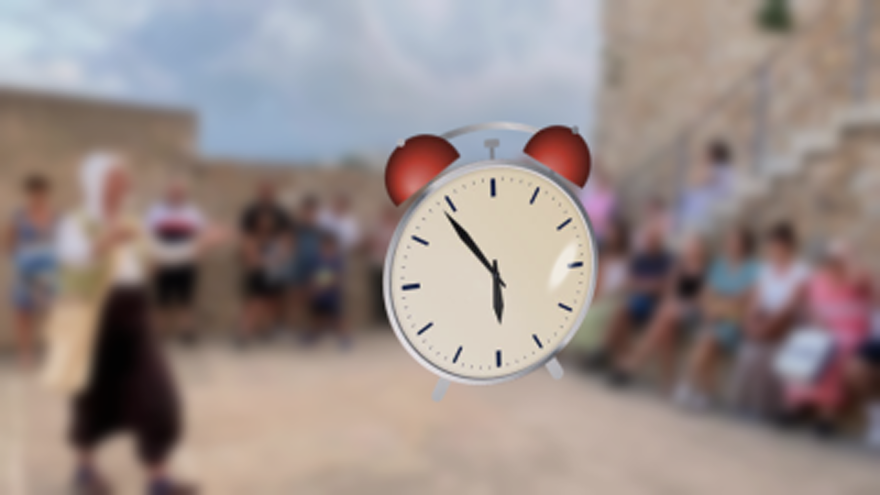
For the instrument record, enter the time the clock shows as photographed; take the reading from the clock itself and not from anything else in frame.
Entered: 5:54
